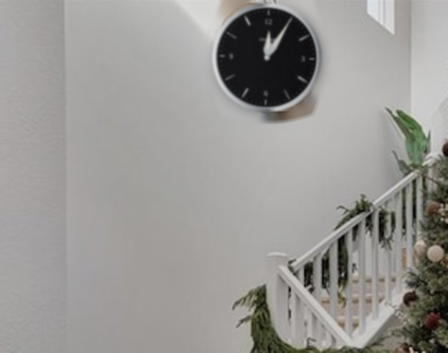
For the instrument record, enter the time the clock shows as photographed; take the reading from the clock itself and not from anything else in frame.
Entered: 12:05
